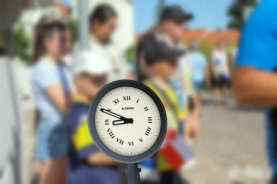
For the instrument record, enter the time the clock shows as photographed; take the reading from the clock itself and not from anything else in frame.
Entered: 8:49
